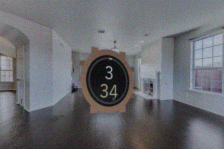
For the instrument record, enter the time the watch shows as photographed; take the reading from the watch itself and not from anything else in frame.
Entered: 3:34
